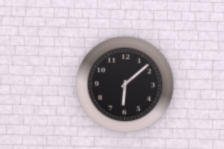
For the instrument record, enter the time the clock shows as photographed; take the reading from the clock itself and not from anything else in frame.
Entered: 6:08
